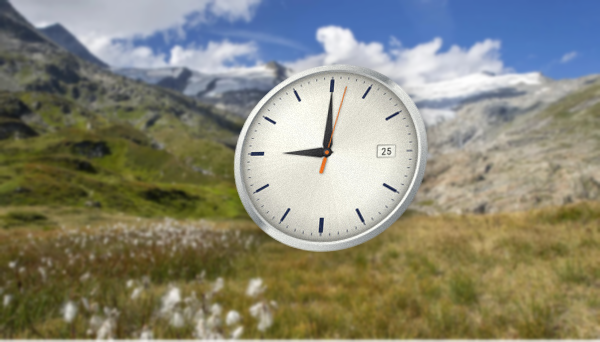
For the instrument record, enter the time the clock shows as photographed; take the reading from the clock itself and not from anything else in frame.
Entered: 9:00:02
